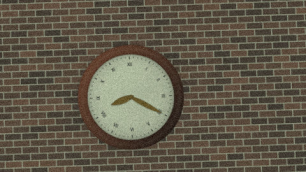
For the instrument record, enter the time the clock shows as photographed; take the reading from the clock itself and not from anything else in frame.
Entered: 8:20
